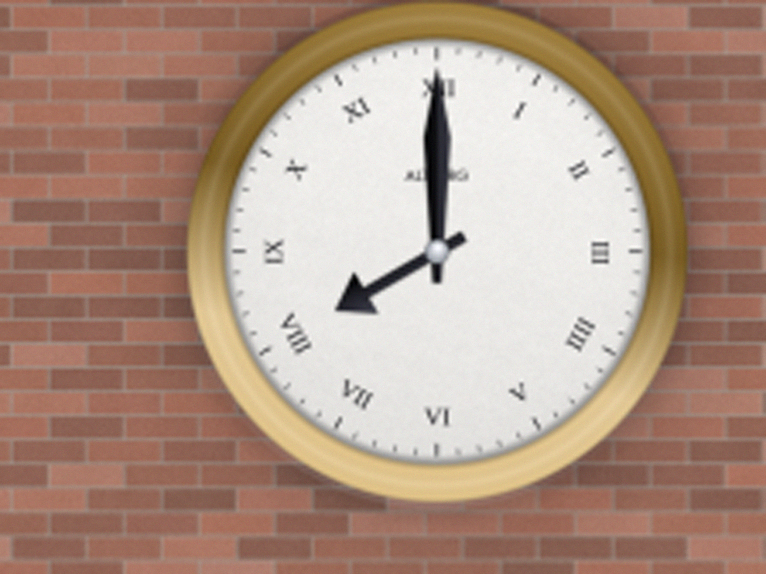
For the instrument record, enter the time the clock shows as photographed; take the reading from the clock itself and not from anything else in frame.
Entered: 8:00
